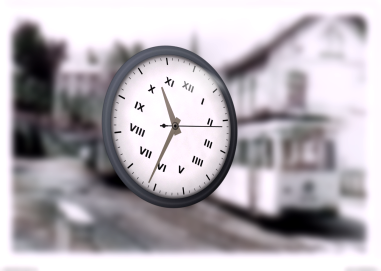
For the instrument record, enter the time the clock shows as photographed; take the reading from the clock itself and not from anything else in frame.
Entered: 10:31:11
